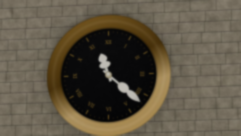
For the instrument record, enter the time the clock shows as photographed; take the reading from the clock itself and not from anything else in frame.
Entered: 11:22
